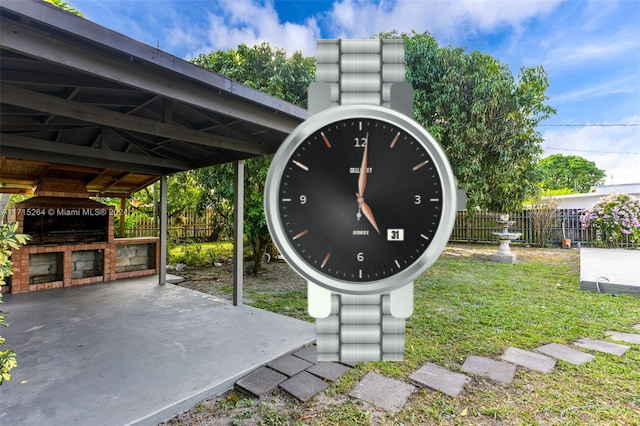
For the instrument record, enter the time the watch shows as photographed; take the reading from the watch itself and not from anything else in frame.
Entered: 5:01:01
